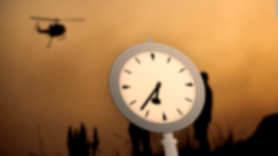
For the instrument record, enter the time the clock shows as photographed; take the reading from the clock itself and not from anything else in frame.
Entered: 6:37
